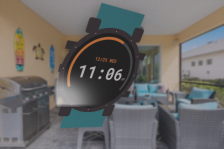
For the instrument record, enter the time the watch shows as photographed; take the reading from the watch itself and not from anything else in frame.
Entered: 11:06
